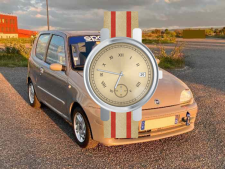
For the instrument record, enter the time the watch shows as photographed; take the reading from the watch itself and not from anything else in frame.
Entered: 6:47
